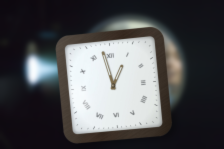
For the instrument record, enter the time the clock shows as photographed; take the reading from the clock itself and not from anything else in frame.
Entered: 12:58
